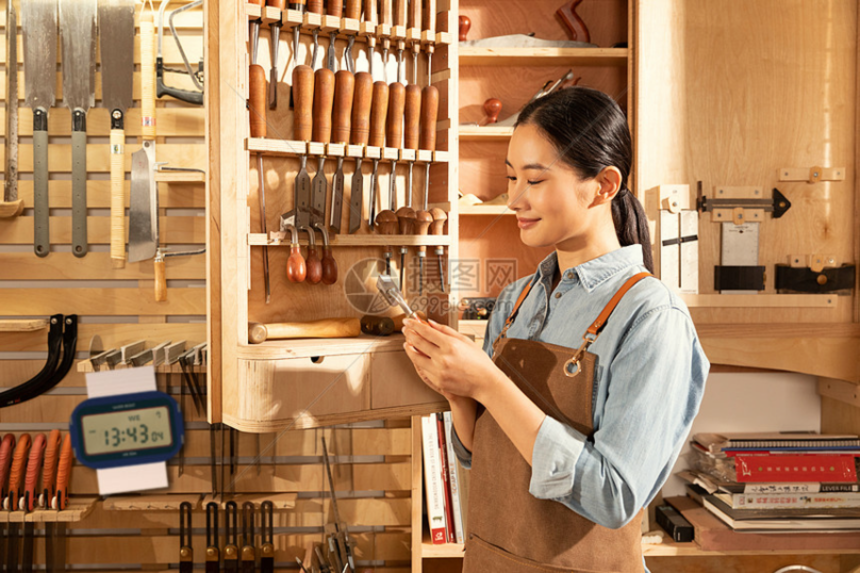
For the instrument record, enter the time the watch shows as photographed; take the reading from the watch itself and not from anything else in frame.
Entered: 13:43
